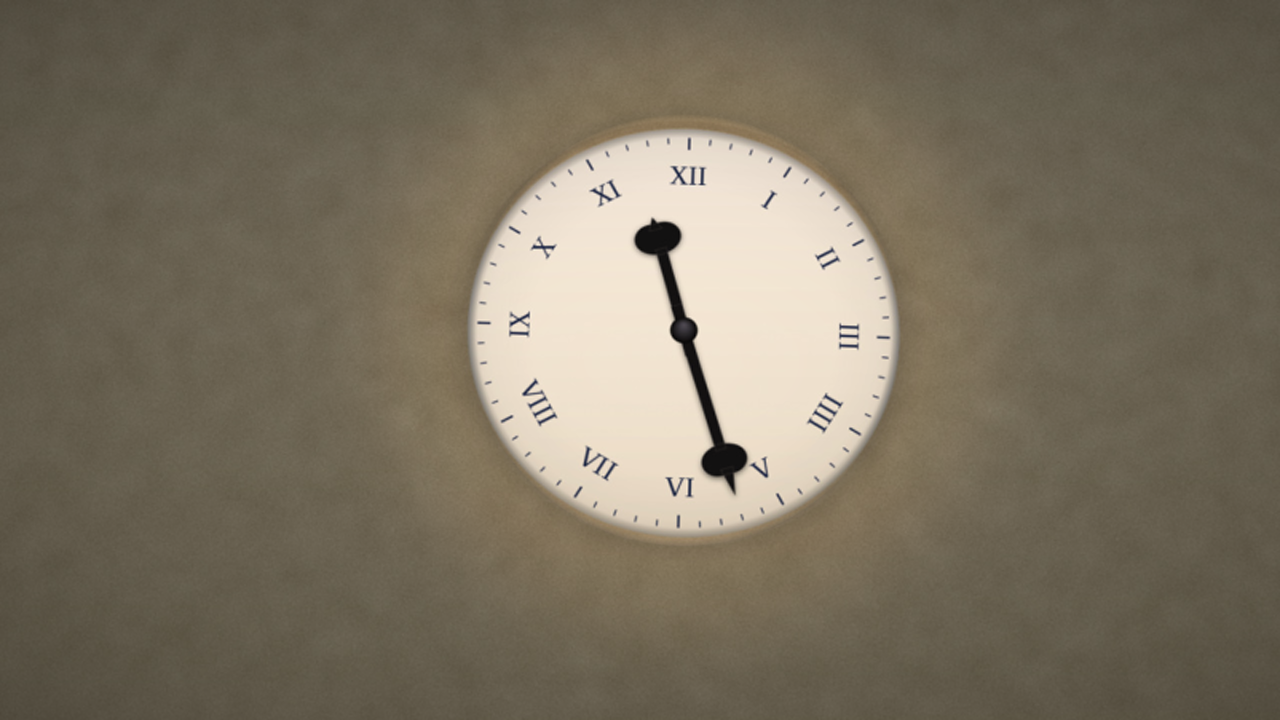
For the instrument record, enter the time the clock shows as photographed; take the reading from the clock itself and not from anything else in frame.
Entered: 11:27
